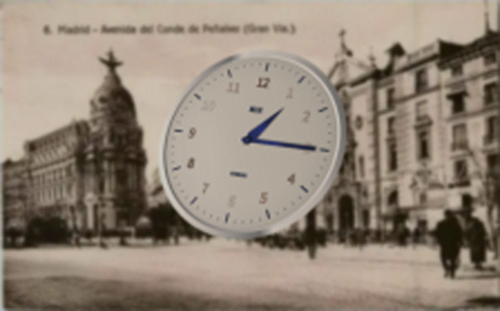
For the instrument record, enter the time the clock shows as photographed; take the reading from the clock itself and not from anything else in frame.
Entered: 1:15
